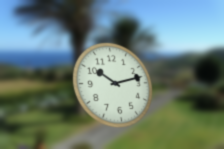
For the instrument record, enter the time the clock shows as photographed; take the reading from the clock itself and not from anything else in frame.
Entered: 10:13
